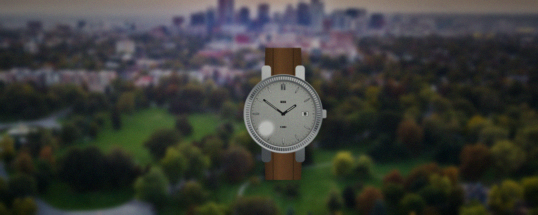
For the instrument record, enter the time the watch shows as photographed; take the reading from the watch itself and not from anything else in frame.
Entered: 1:51
